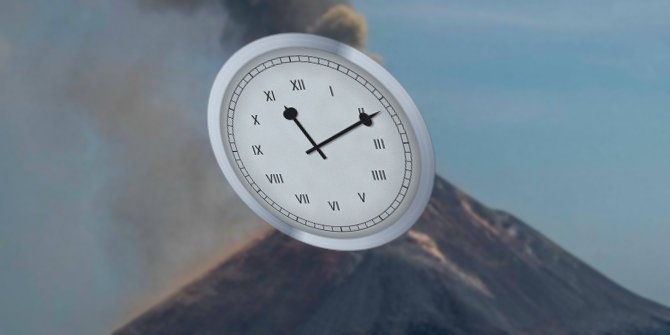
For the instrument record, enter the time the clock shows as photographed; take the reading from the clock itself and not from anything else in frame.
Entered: 11:11
